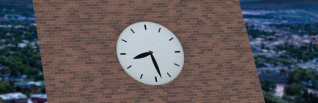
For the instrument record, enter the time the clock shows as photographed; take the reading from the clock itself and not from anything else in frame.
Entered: 8:28
